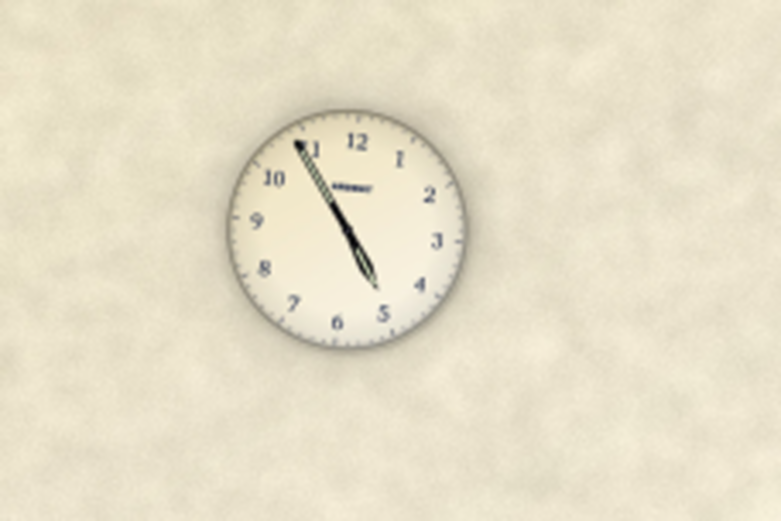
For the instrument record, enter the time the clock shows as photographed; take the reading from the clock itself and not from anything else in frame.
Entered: 4:54
